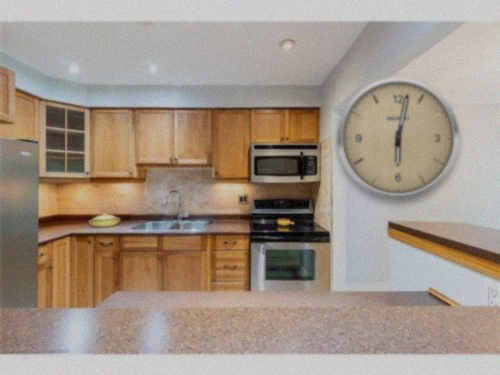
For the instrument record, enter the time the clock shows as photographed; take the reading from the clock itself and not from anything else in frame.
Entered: 6:02
